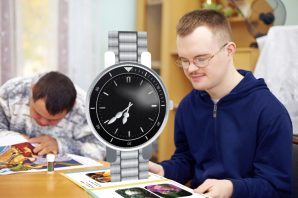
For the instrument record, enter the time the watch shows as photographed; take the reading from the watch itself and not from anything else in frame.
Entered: 6:39
